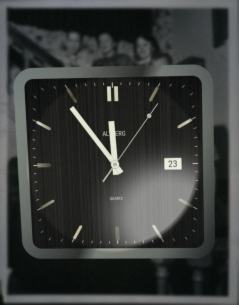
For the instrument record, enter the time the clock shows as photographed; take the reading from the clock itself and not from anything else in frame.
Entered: 11:54:06
